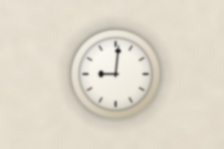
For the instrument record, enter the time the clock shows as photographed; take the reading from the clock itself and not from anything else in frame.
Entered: 9:01
